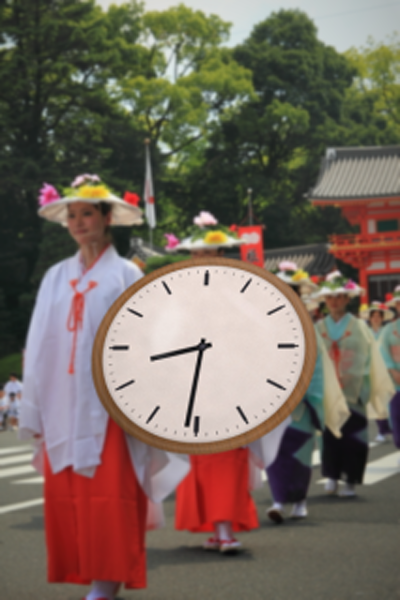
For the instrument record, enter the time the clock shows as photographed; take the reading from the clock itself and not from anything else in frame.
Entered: 8:31
